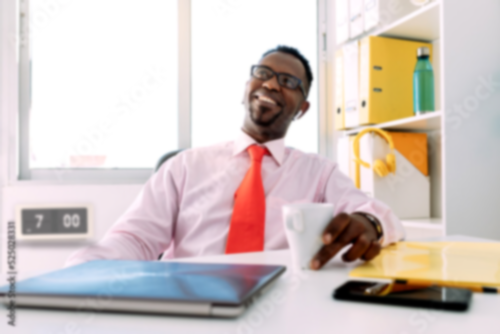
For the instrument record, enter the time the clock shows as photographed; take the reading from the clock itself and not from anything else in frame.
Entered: 7:00
